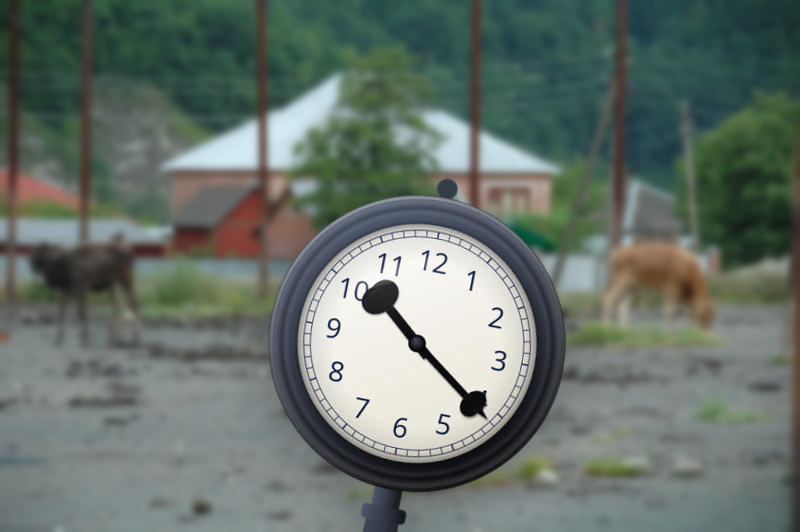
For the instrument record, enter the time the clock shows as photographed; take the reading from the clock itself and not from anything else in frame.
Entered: 10:21
